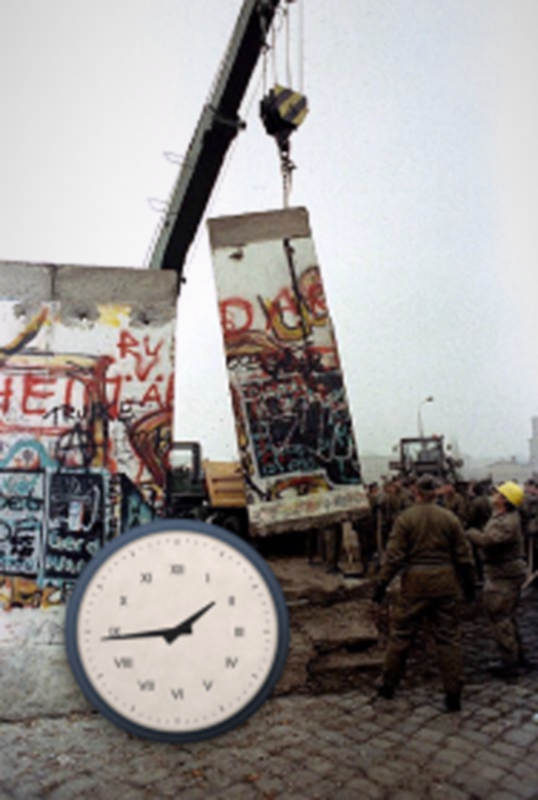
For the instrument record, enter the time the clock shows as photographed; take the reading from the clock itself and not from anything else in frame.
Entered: 1:44
